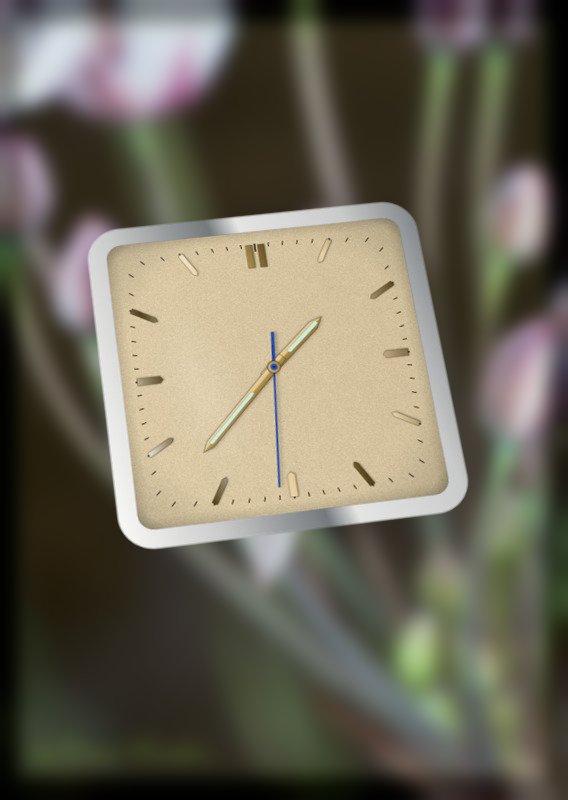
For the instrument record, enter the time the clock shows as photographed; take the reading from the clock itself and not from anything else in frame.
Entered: 1:37:31
